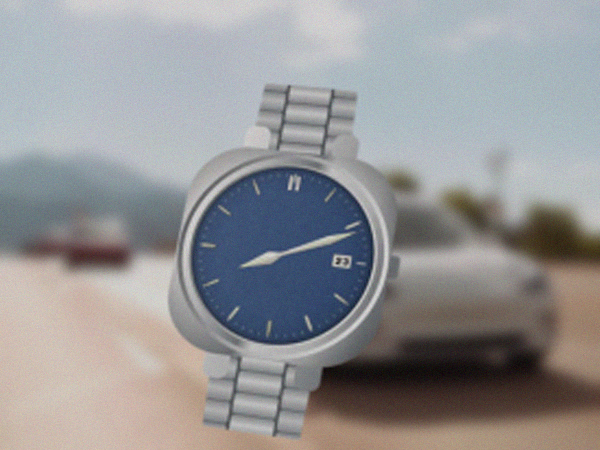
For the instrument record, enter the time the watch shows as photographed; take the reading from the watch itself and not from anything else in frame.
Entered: 8:11
